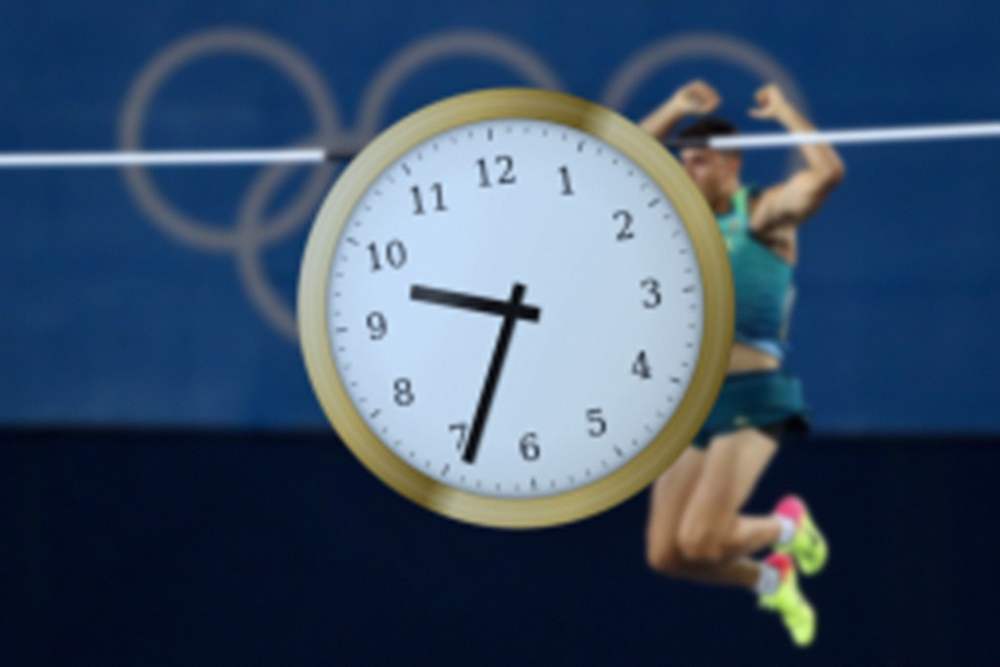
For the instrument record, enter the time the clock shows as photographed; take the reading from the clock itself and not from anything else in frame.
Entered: 9:34
